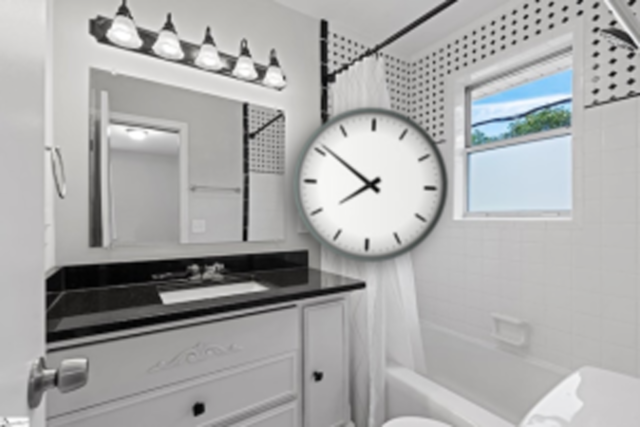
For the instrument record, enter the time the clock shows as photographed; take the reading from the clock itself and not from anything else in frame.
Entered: 7:51
